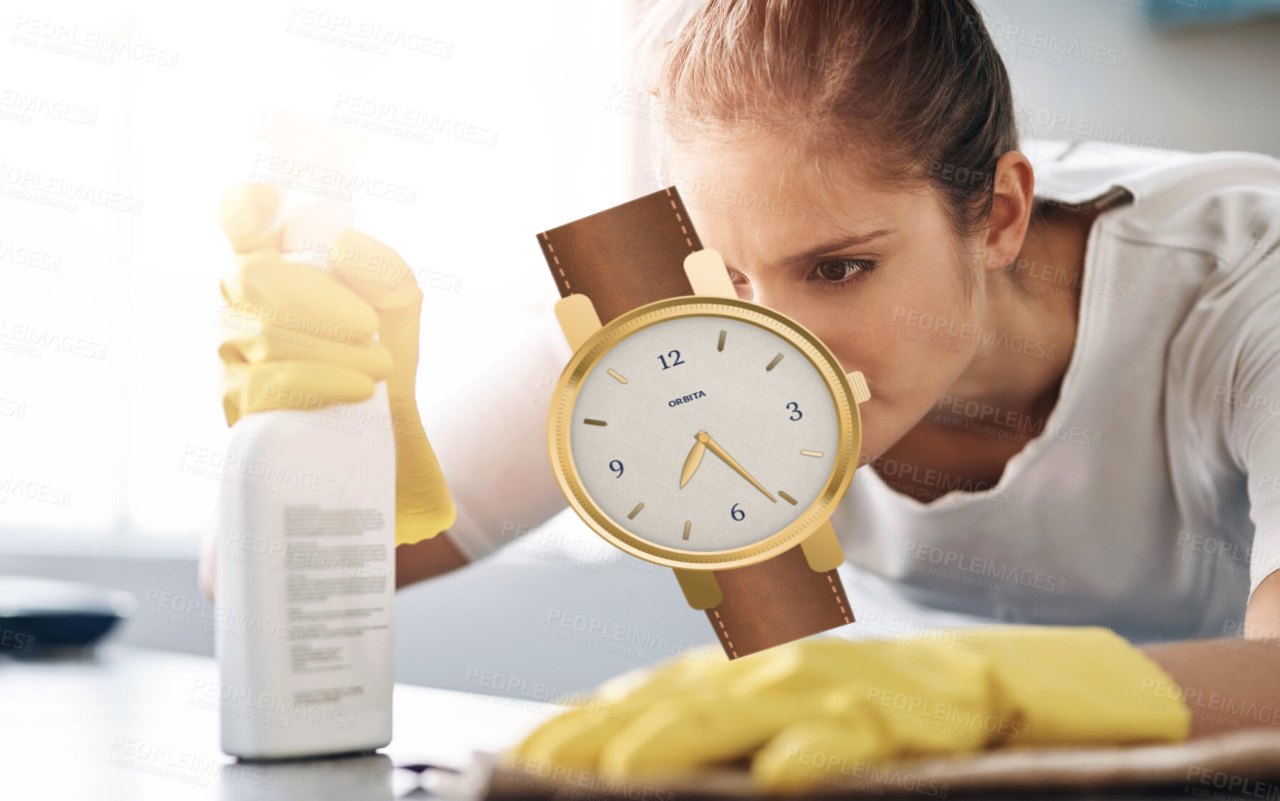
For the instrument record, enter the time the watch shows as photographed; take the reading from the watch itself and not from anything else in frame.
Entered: 7:26
